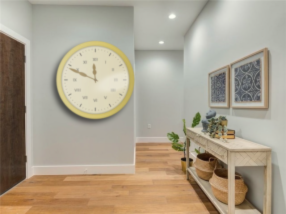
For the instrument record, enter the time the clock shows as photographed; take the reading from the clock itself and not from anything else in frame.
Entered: 11:49
